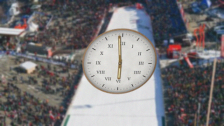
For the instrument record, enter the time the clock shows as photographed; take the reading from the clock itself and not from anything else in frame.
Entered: 5:59
